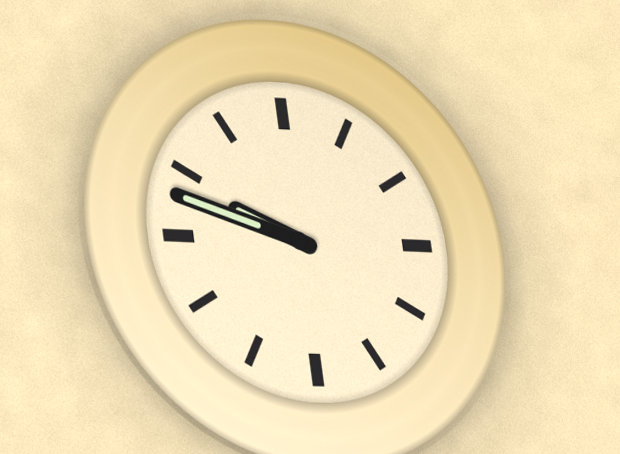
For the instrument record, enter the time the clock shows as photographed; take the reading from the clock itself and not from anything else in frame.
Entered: 9:48
